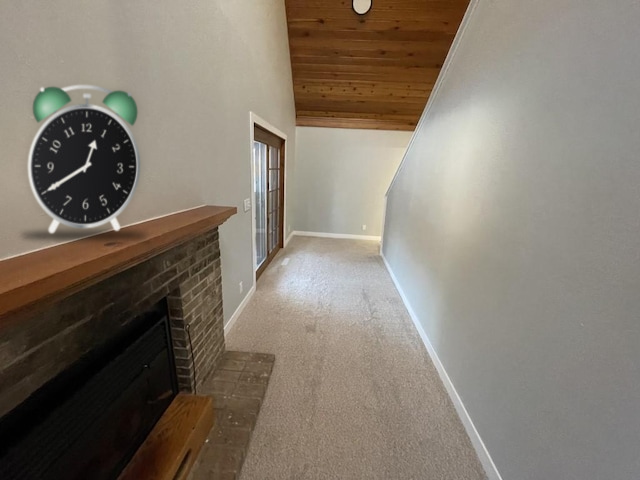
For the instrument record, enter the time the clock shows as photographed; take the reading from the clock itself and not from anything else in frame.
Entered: 12:40
